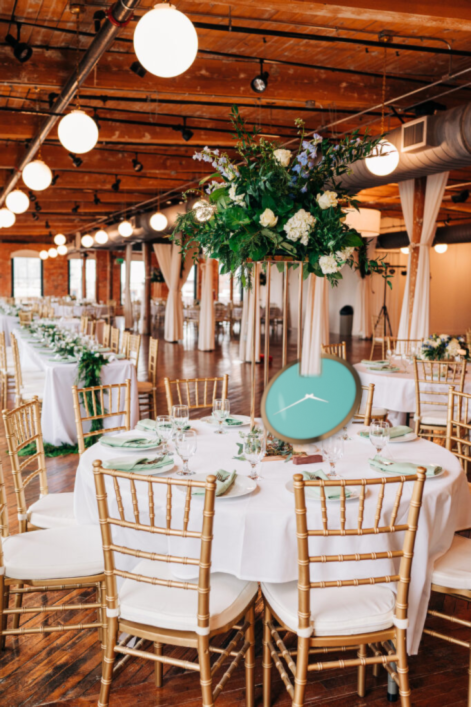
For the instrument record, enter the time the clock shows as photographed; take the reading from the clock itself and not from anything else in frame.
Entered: 3:40
